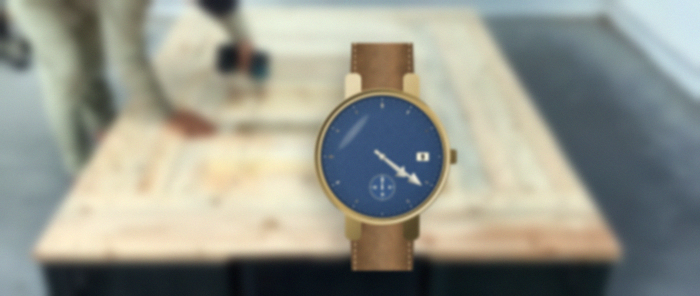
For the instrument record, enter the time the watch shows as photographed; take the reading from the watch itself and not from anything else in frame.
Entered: 4:21
